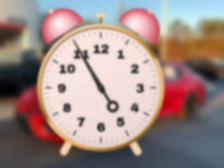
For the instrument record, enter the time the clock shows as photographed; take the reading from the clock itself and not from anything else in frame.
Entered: 4:55
